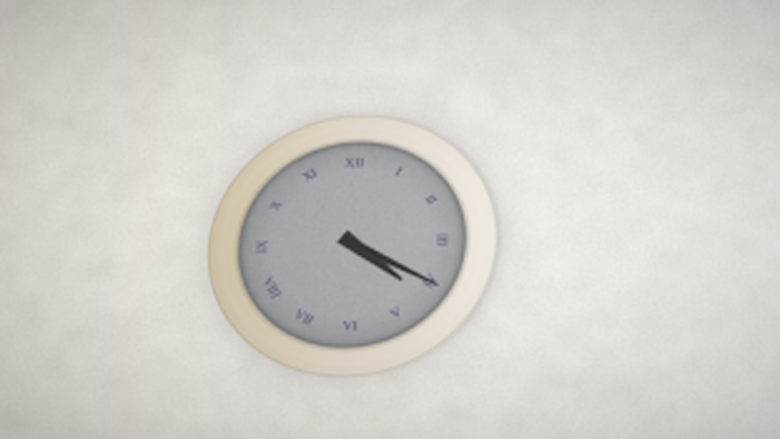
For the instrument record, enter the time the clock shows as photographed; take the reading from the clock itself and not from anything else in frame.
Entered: 4:20
